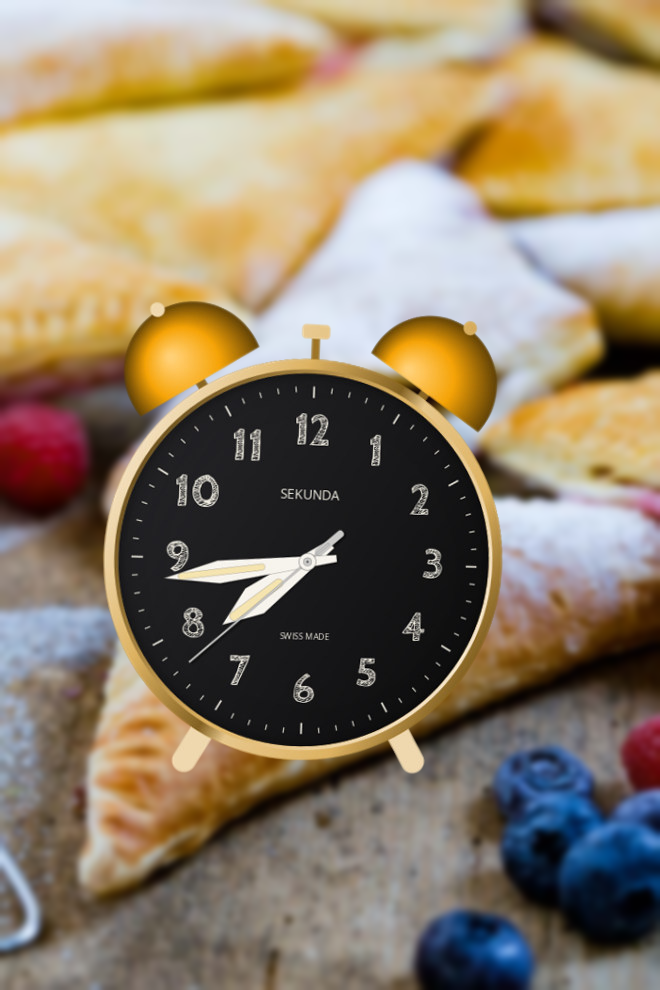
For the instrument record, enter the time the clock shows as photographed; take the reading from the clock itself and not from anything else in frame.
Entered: 7:43:38
